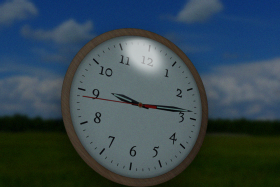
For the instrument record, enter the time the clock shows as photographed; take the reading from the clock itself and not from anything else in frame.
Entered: 9:13:44
